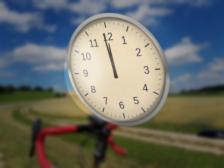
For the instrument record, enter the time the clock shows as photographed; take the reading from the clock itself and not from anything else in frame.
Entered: 11:59
